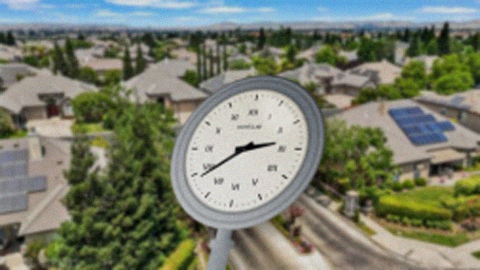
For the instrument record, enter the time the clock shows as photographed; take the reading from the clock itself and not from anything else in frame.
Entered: 2:39
